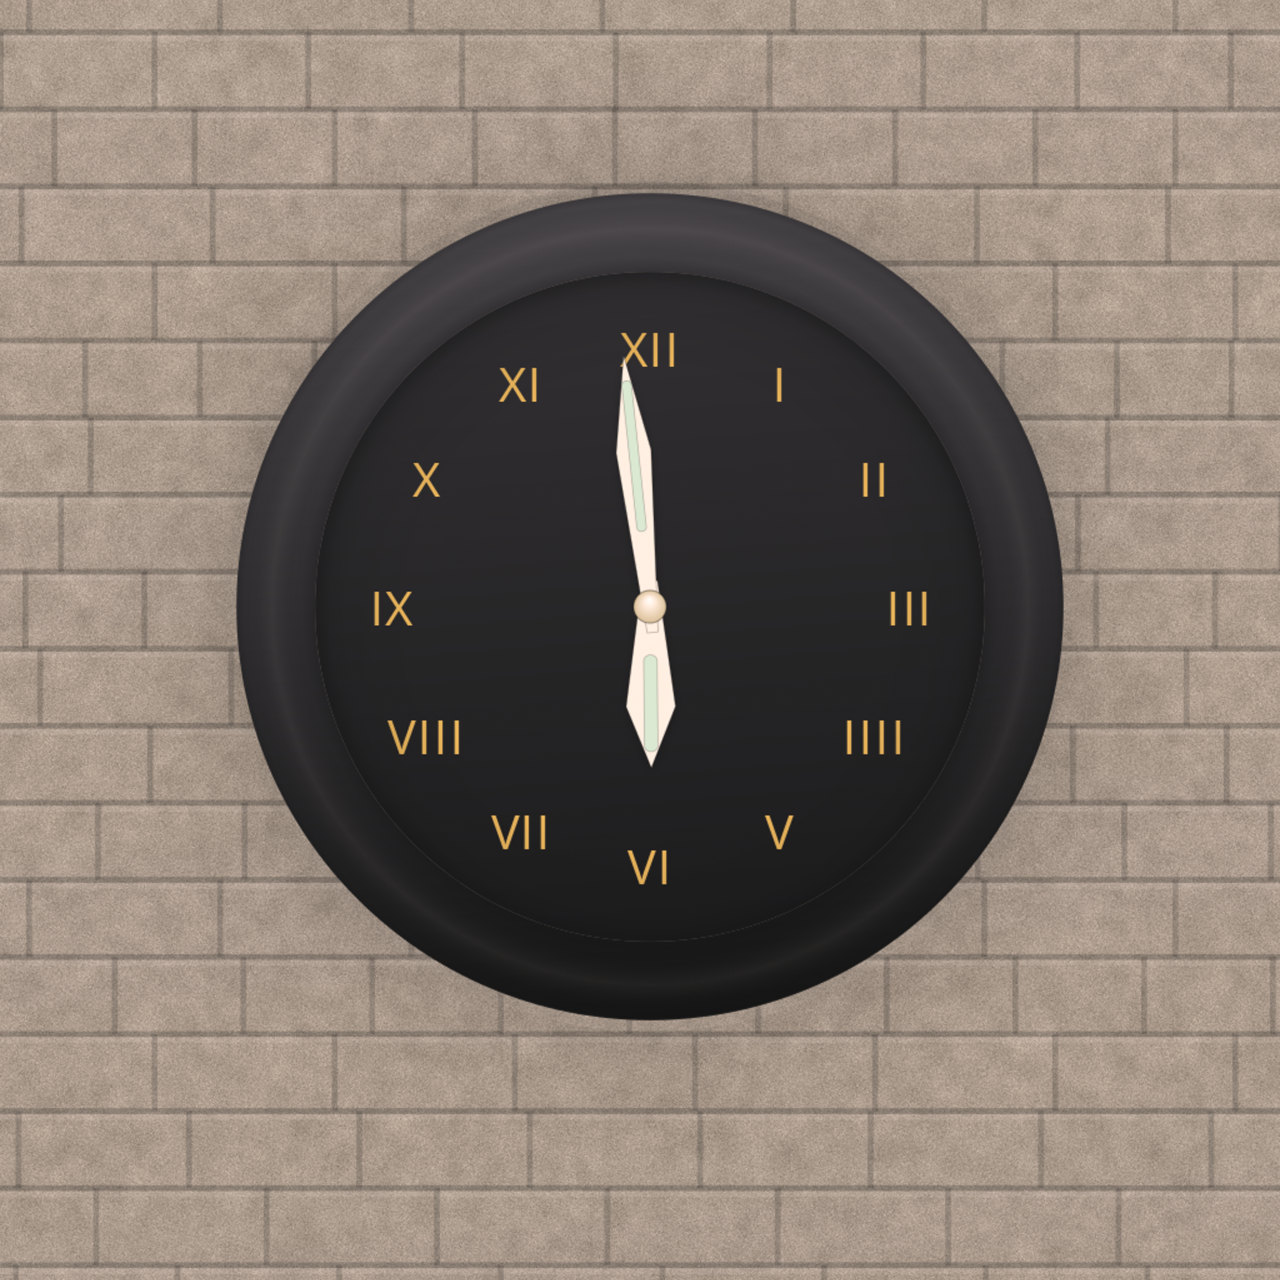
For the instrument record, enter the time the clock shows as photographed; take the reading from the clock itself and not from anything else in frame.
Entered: 5:59
